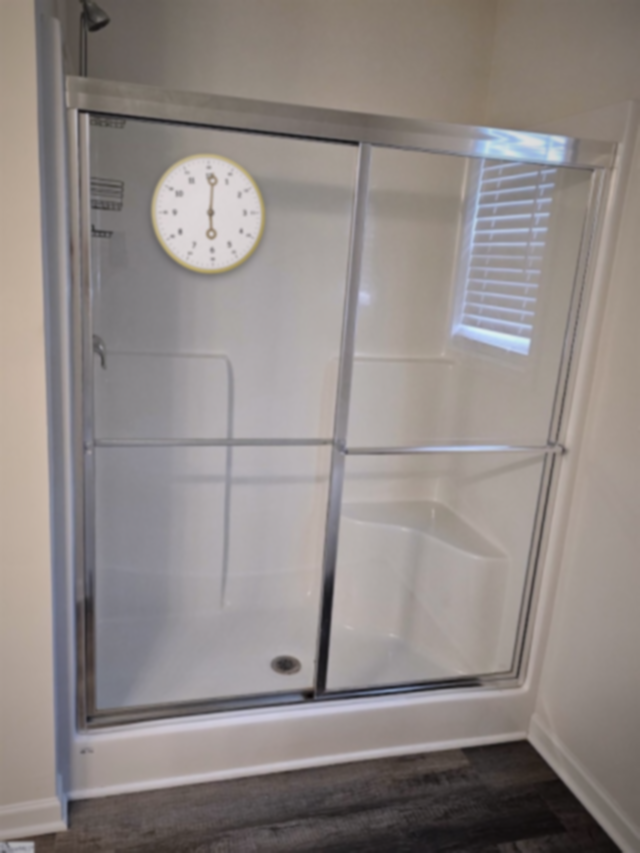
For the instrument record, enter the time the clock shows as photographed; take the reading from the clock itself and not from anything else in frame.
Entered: 6:01
